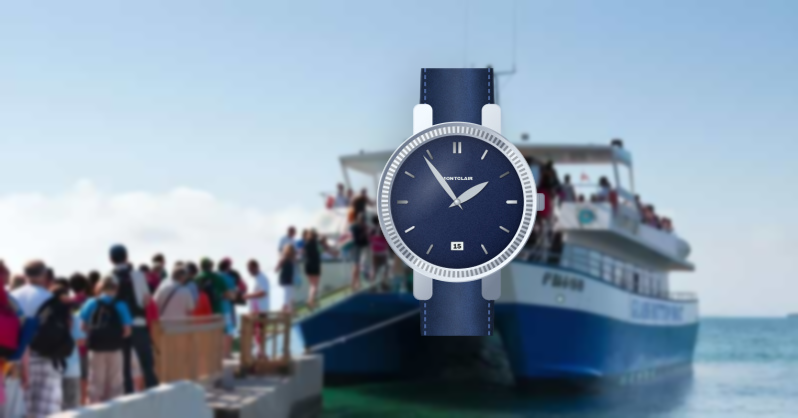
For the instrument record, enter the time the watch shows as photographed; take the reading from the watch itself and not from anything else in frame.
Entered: 1:54
